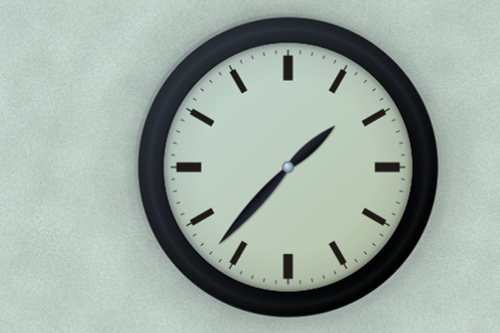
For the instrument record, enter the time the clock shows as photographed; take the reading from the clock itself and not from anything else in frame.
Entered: 1:37
